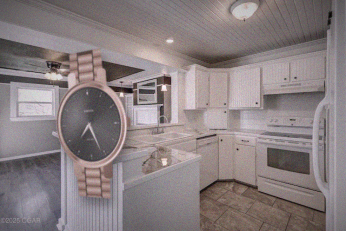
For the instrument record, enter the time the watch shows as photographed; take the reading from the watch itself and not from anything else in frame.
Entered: 7:26
